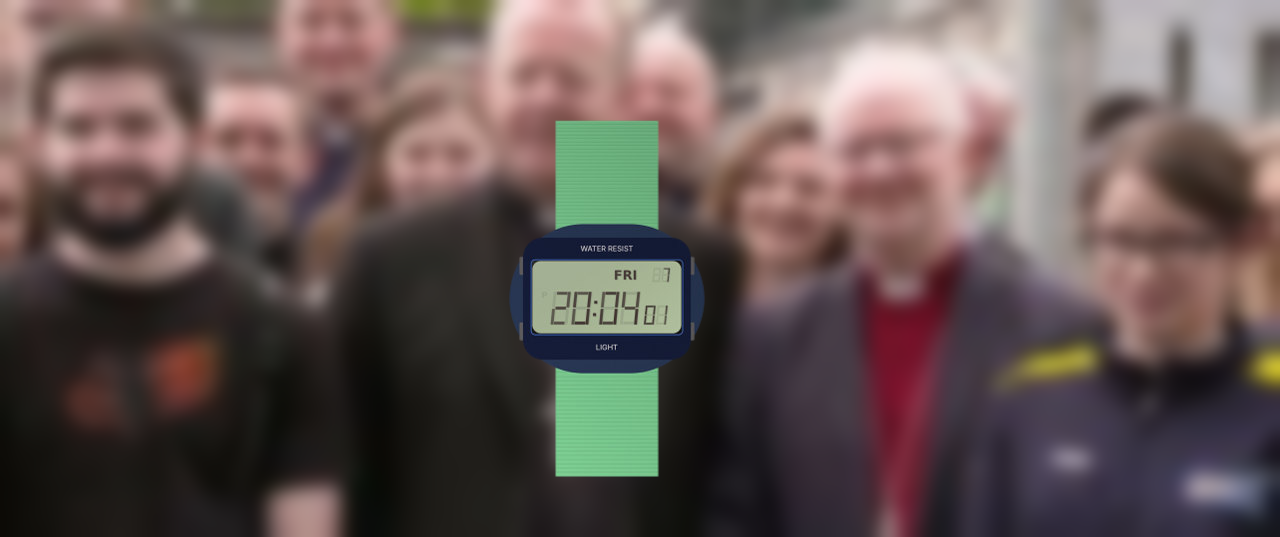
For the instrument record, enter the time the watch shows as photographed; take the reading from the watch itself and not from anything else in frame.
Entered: 20:04:01
